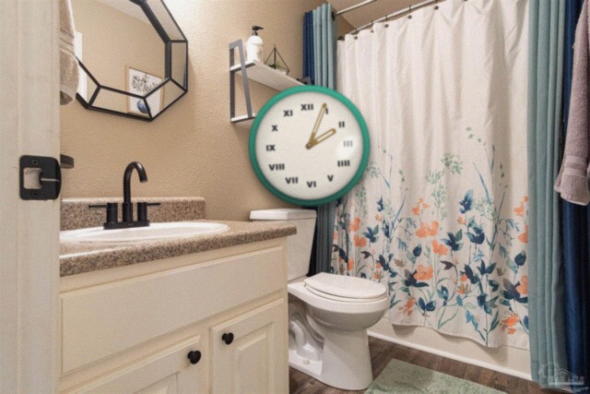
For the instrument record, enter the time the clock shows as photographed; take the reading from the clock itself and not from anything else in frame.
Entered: 2:04
